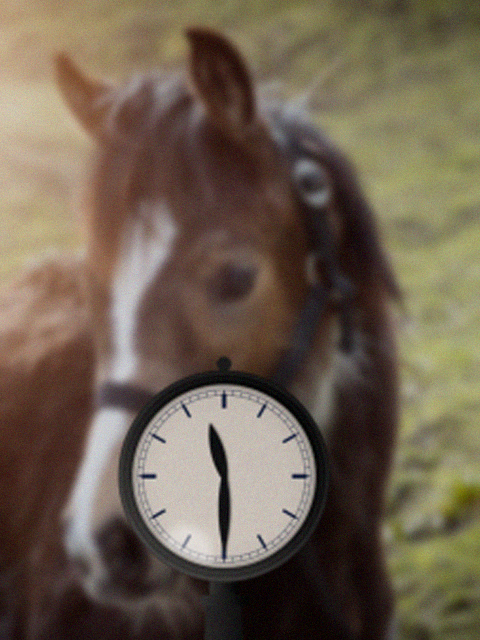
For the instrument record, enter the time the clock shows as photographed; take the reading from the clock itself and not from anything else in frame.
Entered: 11:30
